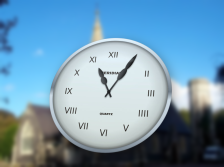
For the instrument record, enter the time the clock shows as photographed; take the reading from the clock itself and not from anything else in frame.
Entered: 11:05
